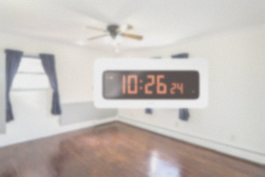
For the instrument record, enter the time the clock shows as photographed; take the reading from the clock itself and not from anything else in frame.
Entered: 10:26
